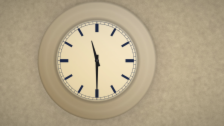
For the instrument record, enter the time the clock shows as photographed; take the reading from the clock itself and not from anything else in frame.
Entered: 11:30
